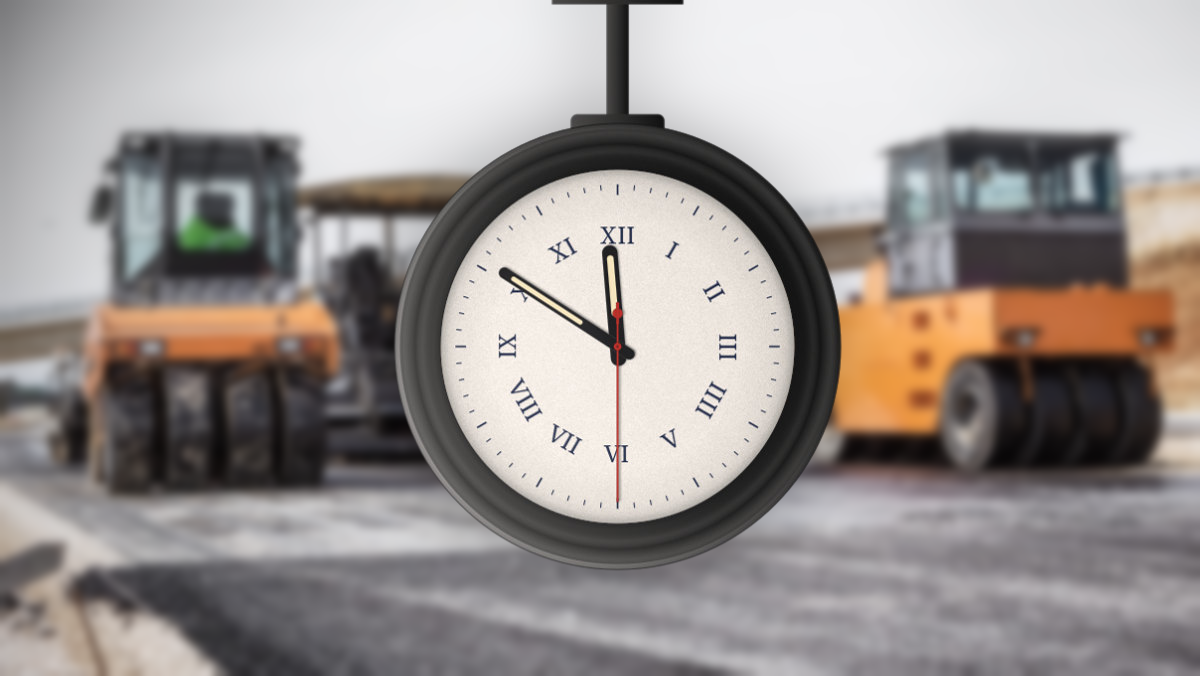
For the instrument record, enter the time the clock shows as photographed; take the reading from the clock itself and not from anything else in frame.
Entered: 11:50:30
